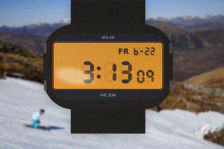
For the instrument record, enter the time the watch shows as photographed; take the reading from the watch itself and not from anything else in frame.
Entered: 3:13:09
